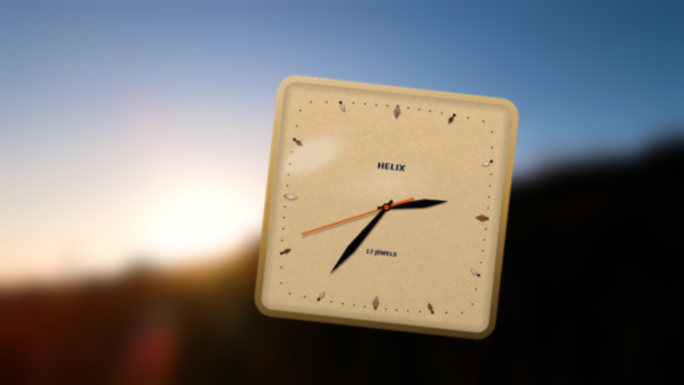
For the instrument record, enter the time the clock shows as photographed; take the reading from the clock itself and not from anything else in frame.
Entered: 2:35:41
